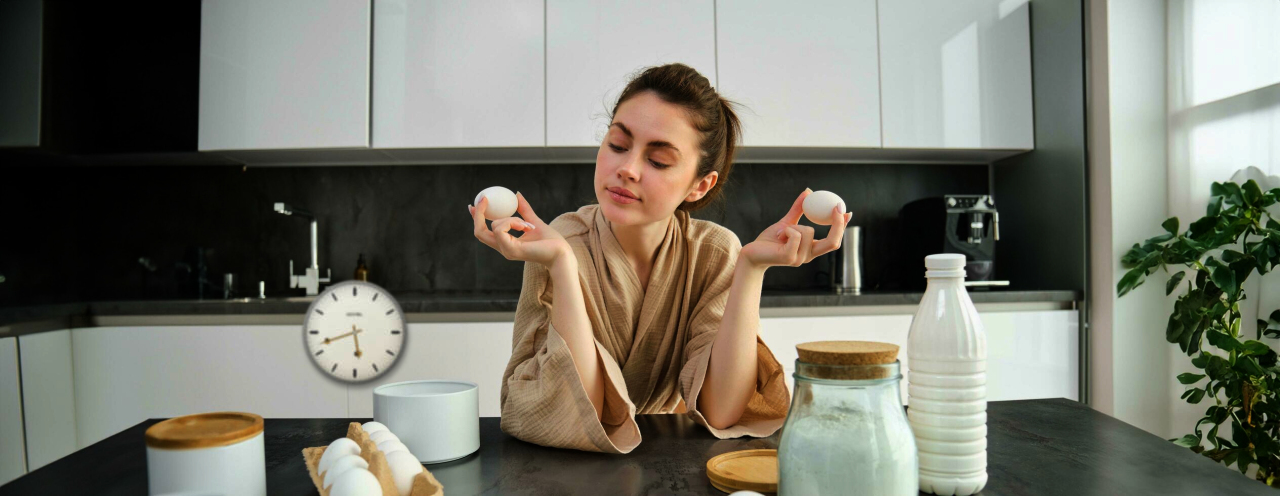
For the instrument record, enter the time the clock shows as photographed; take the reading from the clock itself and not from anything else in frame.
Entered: 5:42
